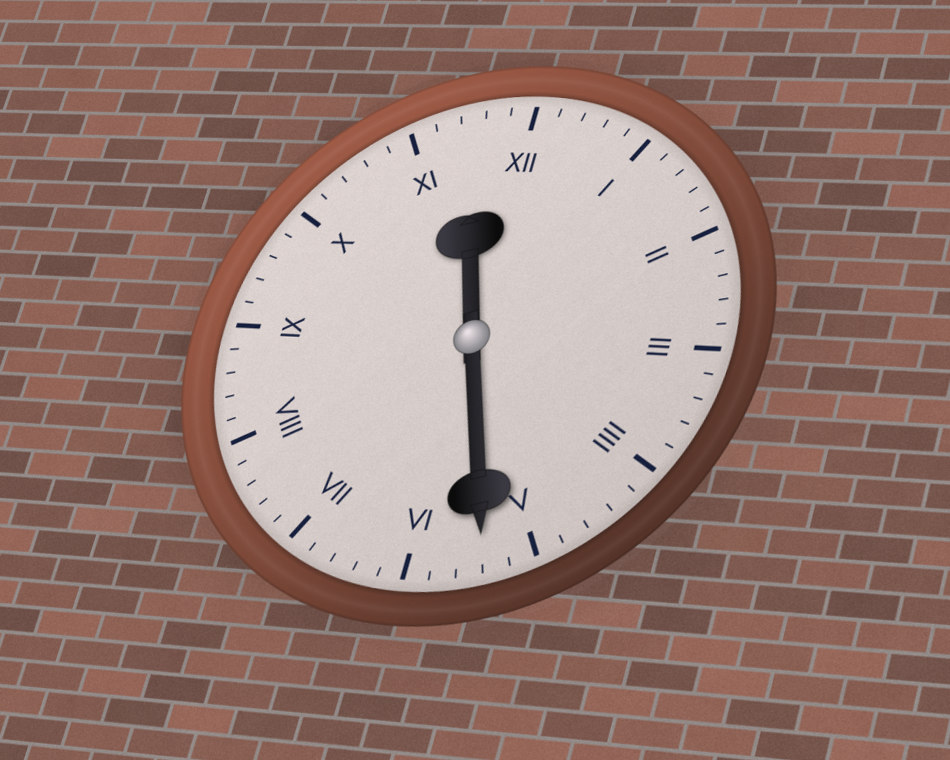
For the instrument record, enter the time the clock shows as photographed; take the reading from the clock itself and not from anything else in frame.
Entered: 11:27
